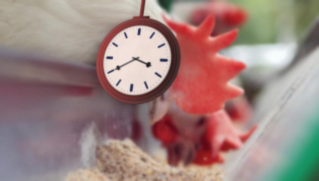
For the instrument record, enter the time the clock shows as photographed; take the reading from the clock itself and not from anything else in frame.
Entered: 3:40
